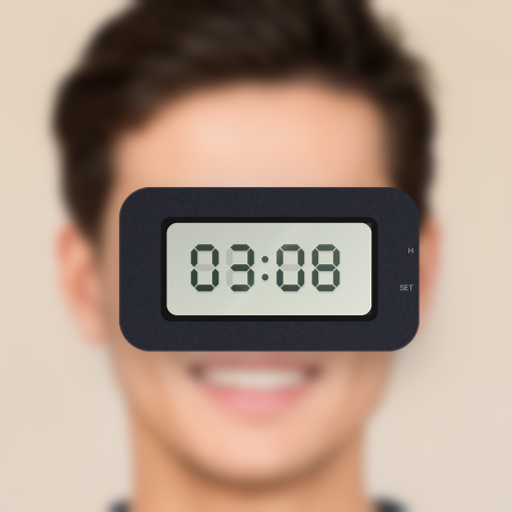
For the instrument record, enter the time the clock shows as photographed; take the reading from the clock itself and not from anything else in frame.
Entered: 3:08
